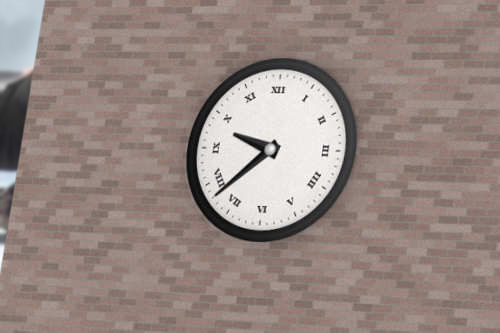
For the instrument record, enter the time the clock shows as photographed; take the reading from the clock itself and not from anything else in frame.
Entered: 9:38
